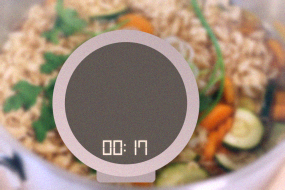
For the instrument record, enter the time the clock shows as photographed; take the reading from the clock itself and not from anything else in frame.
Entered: 0:17
